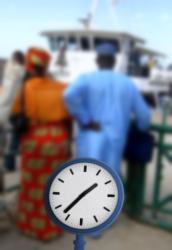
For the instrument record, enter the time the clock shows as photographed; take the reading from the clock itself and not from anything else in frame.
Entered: 1:37
